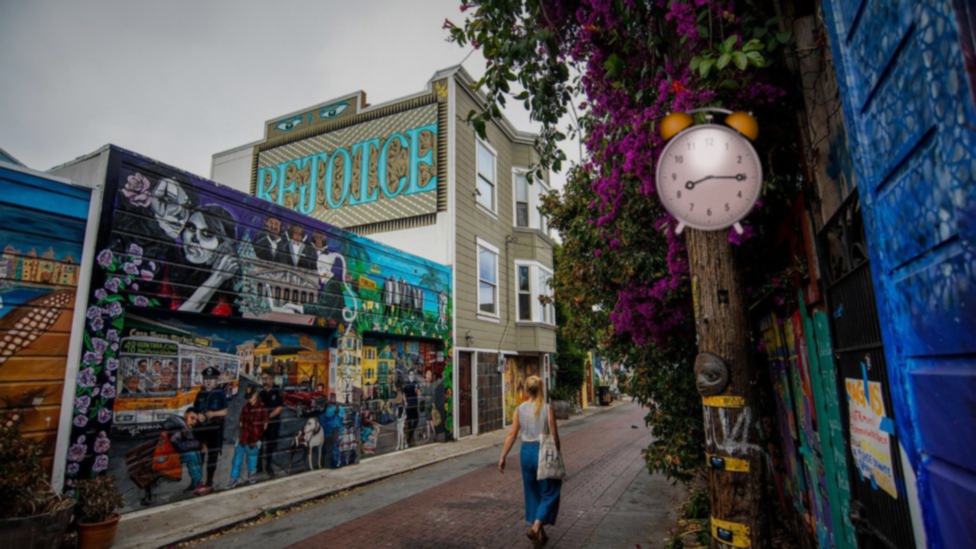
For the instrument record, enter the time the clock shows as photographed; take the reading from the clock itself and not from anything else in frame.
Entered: 8:15
